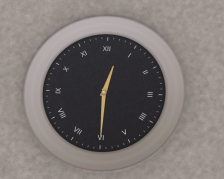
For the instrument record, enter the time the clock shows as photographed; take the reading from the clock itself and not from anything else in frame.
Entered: 12:30
